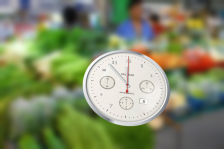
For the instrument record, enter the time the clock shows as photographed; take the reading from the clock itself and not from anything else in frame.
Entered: 11:53
